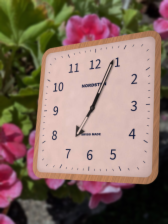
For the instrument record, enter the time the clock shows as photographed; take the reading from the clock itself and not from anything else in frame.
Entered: 7:04
